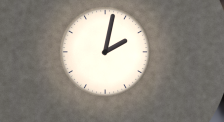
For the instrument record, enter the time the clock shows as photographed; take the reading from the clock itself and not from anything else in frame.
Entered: 2:02
